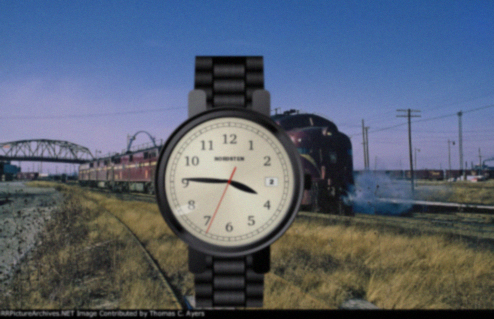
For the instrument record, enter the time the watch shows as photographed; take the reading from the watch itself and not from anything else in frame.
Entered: 3:45:34
